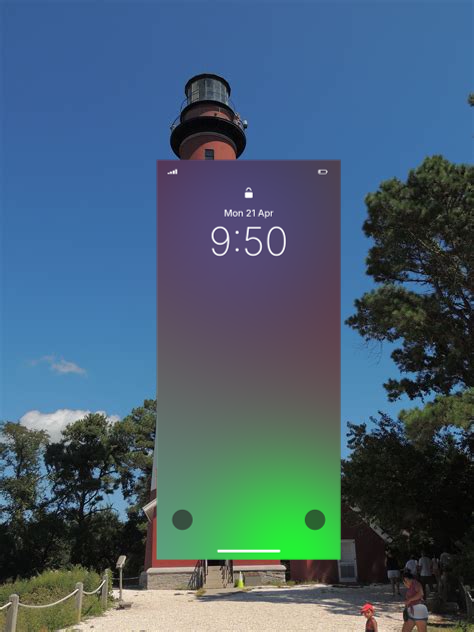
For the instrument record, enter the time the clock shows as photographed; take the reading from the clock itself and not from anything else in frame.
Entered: 9:50
